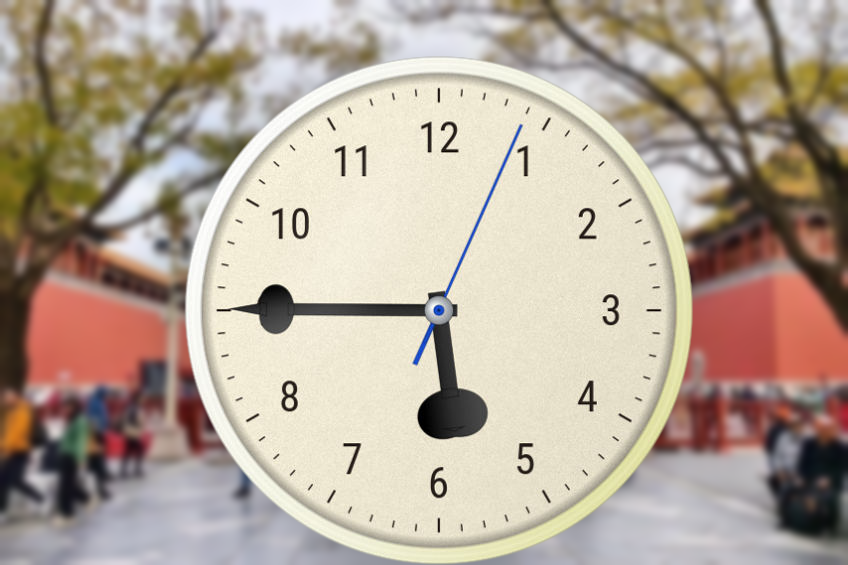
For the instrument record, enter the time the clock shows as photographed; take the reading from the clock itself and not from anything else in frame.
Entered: 5:45:04
